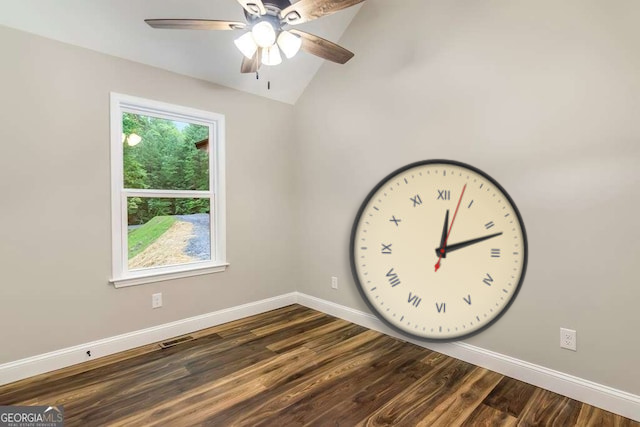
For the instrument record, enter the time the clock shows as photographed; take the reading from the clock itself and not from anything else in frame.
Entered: 12:12:03
